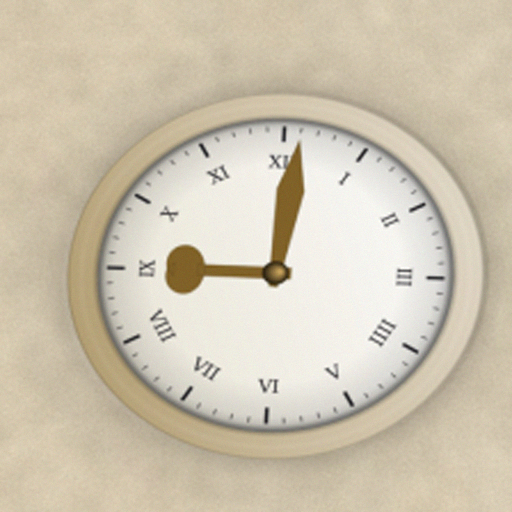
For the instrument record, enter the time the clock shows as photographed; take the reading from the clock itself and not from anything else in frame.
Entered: 9:01
